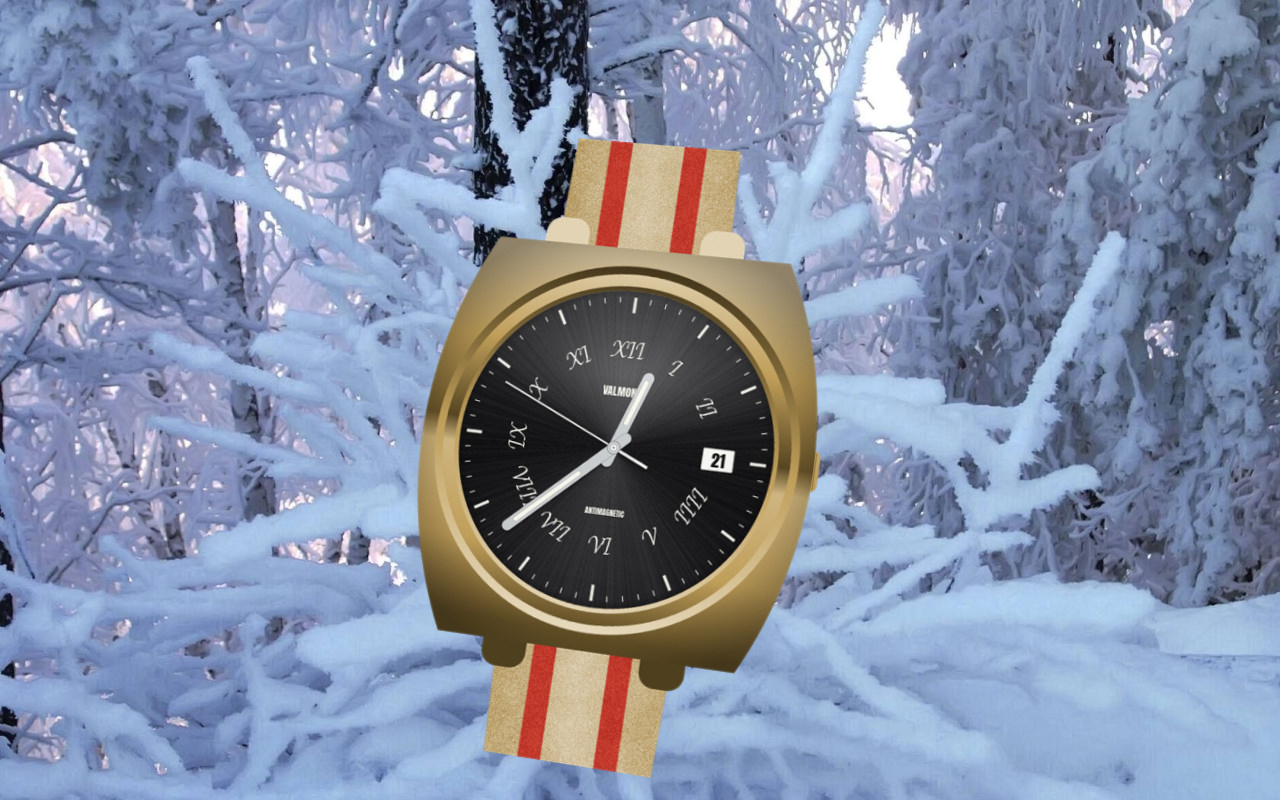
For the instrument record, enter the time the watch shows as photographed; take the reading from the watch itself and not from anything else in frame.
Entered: 12:37:49
